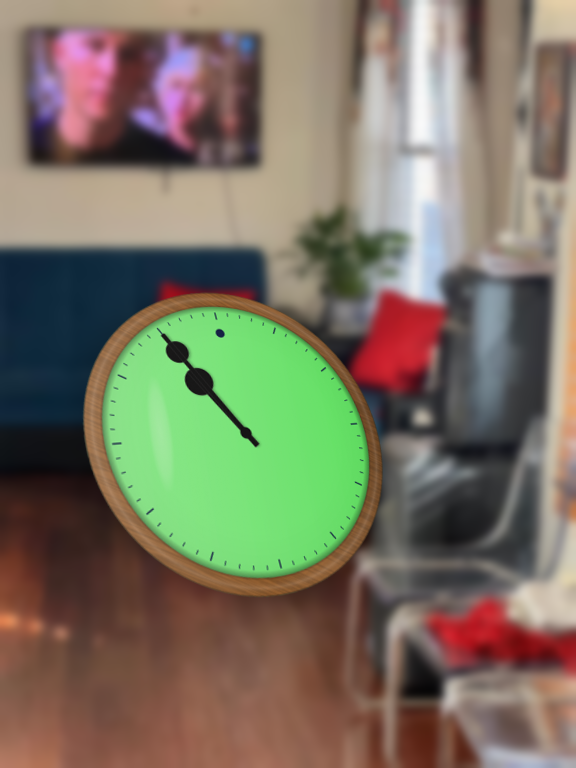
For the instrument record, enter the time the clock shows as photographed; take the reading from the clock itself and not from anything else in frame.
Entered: 10:55
